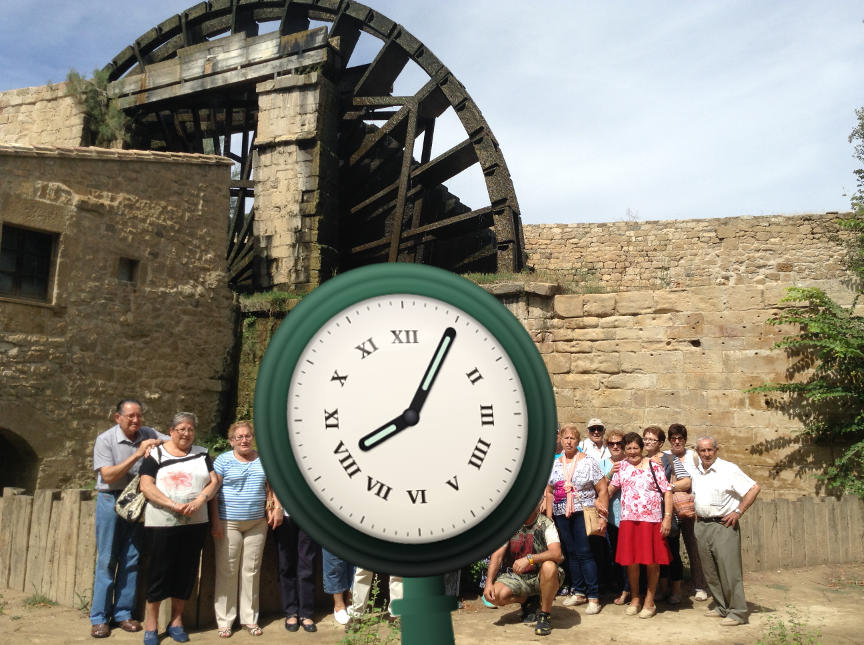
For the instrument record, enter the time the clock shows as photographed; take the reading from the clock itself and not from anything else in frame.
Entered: 8:05
